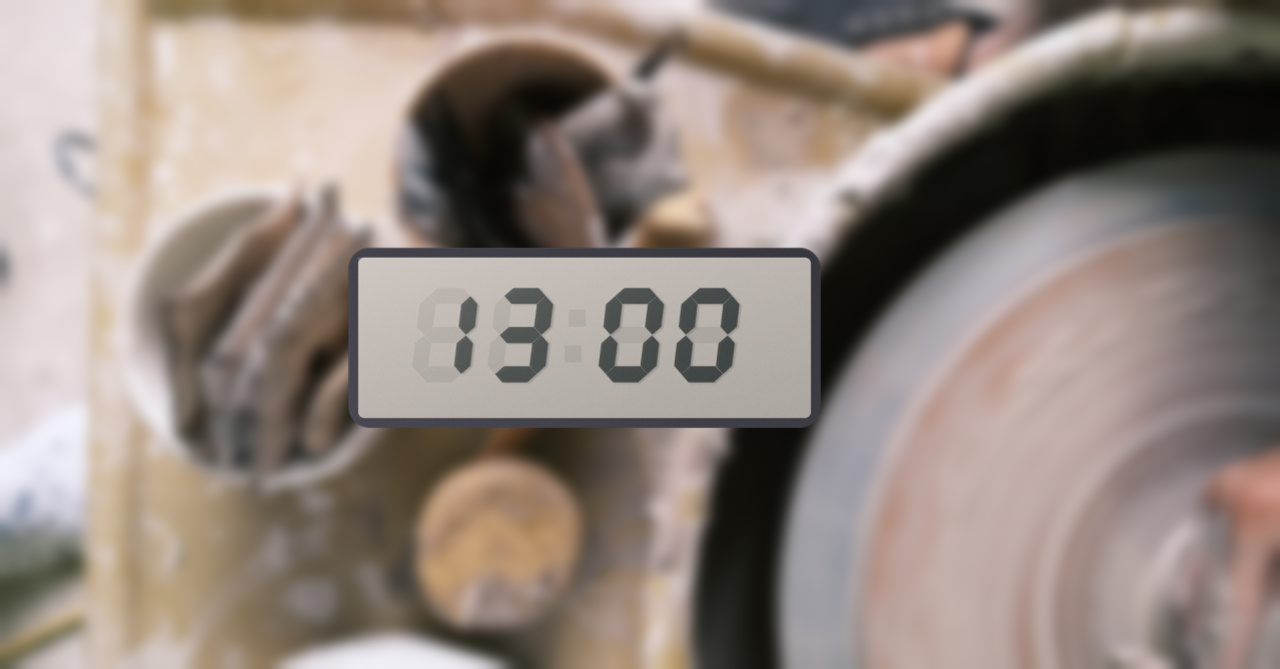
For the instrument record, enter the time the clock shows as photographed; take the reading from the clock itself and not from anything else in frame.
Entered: 13:00
